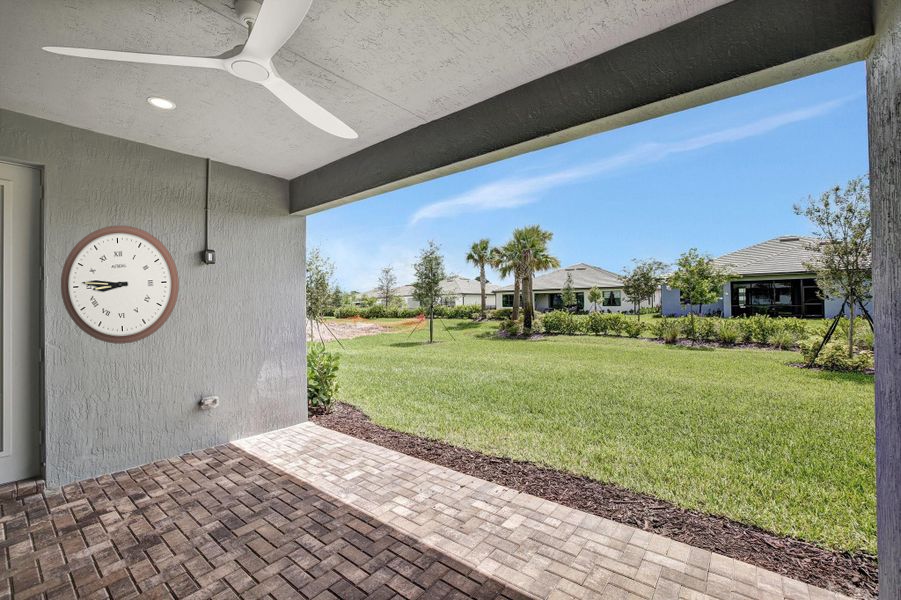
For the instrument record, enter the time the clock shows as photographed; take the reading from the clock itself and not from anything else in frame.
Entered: 8:46
